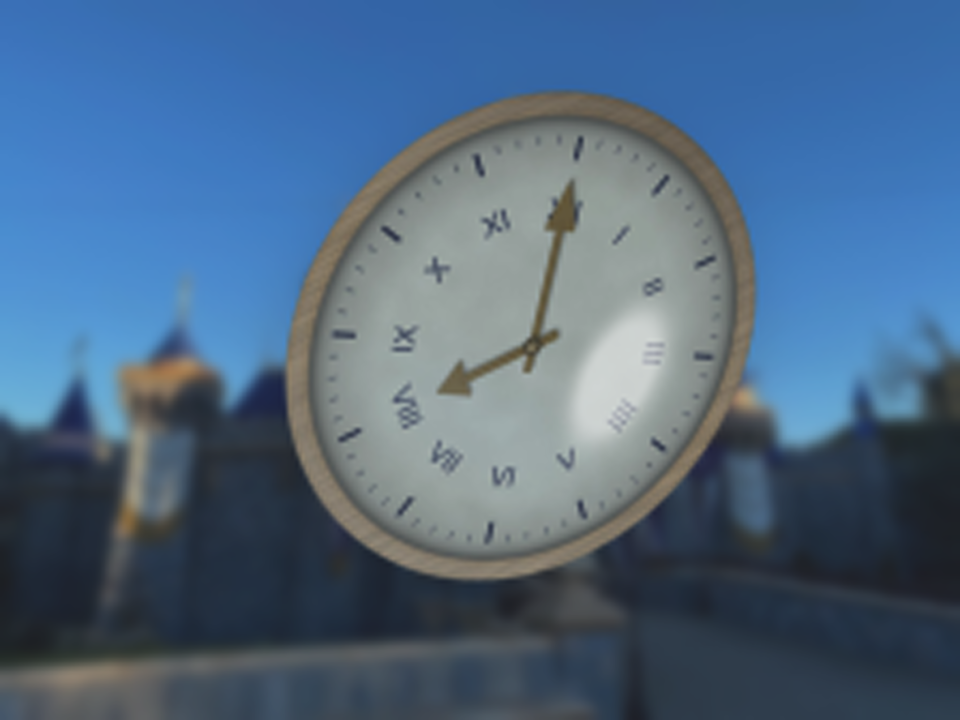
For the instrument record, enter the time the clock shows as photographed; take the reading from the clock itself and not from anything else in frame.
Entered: 8:00
